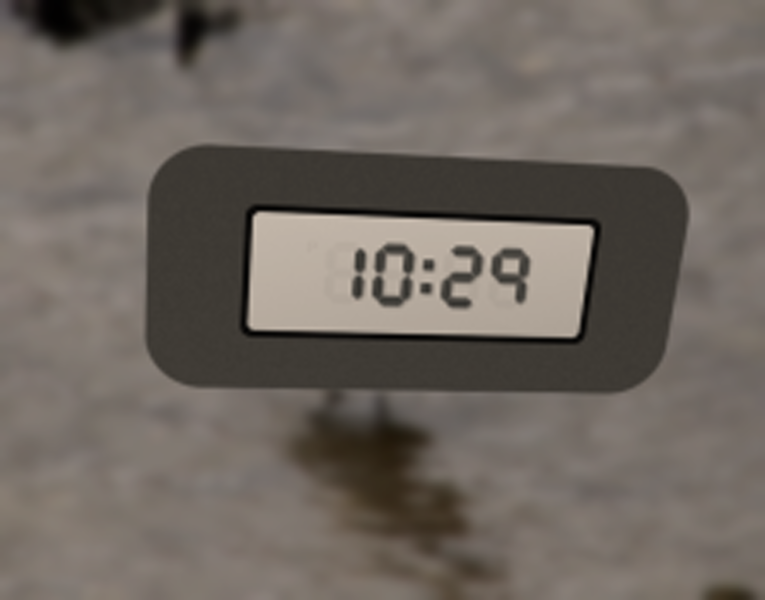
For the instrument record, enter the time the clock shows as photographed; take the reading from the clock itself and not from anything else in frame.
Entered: 10:29
